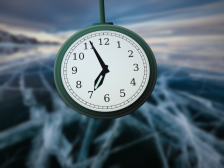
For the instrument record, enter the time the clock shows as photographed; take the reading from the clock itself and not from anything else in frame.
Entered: 6:56
